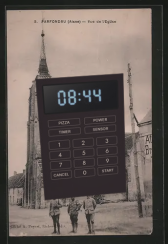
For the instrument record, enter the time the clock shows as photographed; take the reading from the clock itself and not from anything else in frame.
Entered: 8:44
